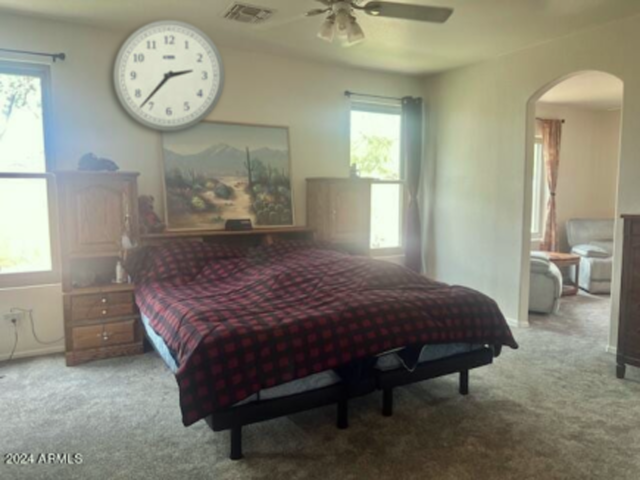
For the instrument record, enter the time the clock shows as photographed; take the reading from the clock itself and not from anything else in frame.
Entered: 2:37
